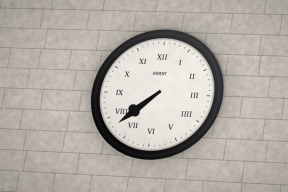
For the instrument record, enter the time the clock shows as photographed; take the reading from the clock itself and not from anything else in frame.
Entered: 7:38
